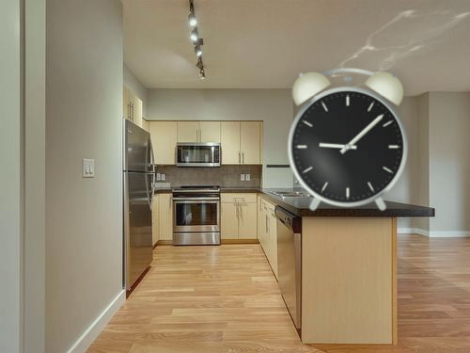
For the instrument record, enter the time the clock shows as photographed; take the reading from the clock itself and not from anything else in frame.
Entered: 9:08
